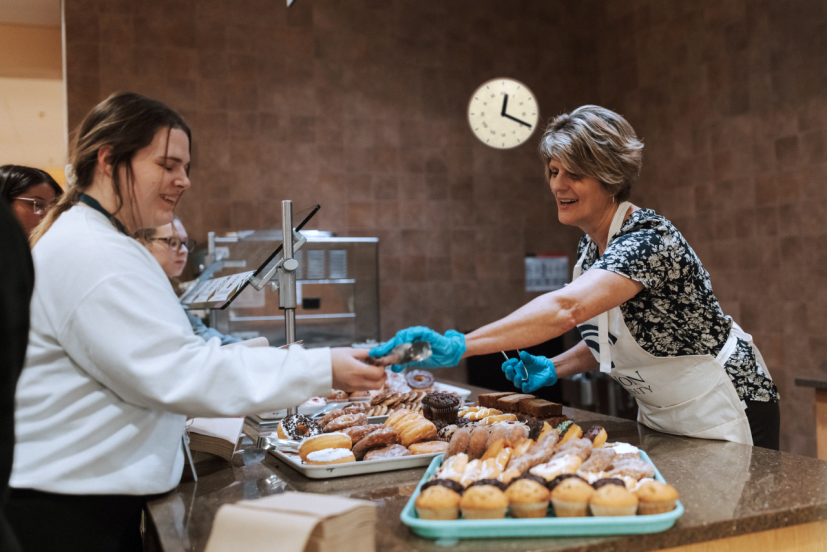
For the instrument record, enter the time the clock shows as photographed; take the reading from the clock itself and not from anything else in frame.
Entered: 12:19
